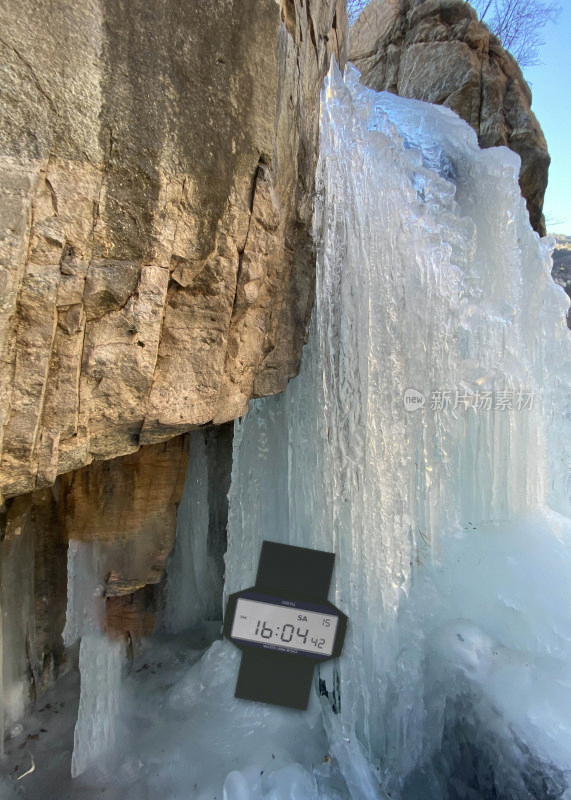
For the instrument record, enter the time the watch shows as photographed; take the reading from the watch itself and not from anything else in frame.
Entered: 16:04:42
